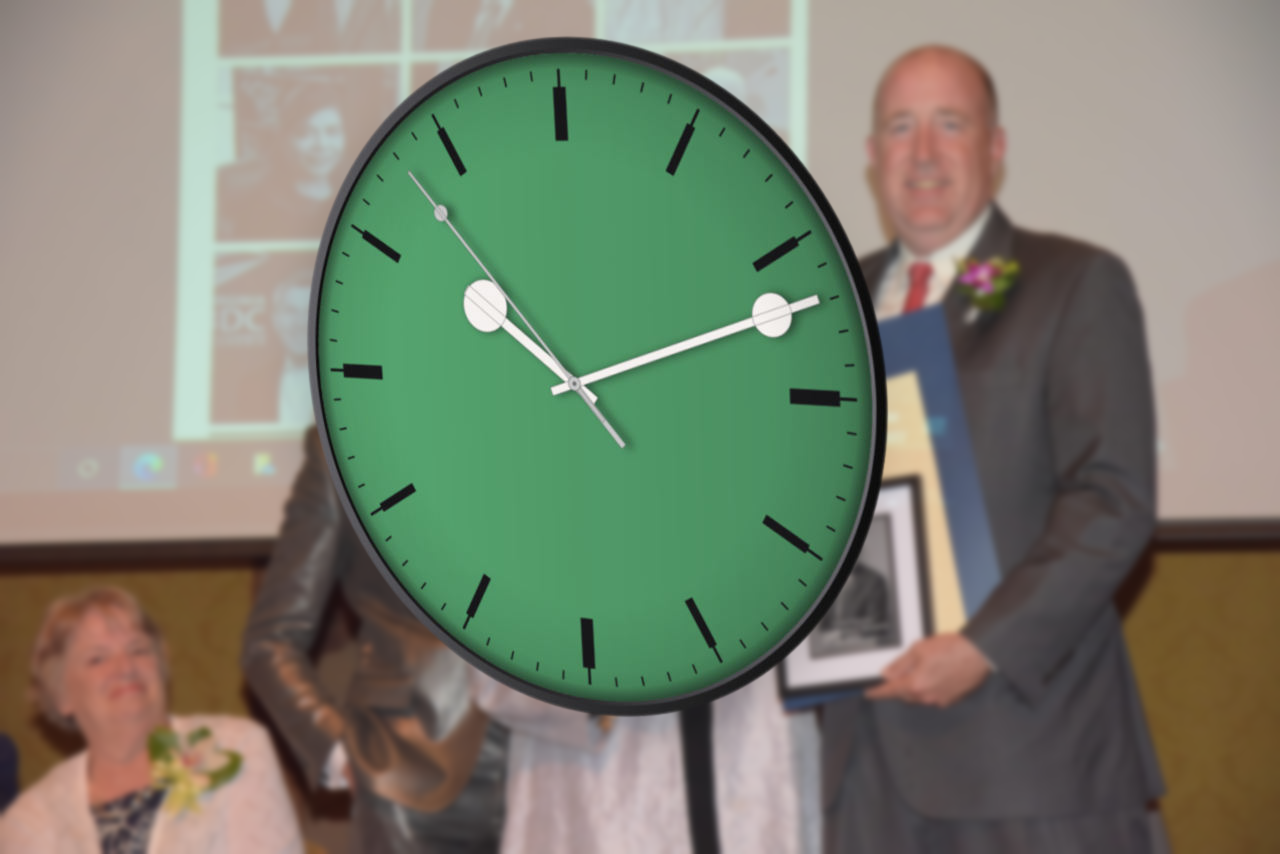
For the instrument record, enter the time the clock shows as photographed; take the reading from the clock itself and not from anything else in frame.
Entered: 10:11:53
